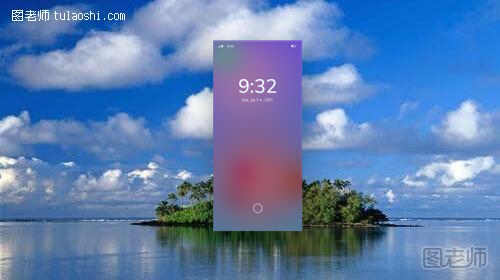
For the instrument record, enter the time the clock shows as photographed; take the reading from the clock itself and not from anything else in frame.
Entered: 9:32
